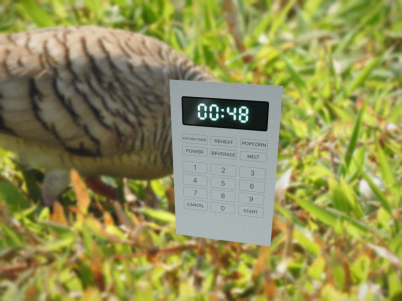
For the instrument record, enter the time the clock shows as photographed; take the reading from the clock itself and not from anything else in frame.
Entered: 0:48
